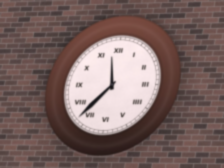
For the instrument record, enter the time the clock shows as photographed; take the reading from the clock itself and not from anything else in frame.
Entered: 11:37
